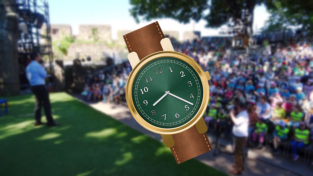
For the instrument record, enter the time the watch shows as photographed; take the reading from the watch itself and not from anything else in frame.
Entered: 8:23
